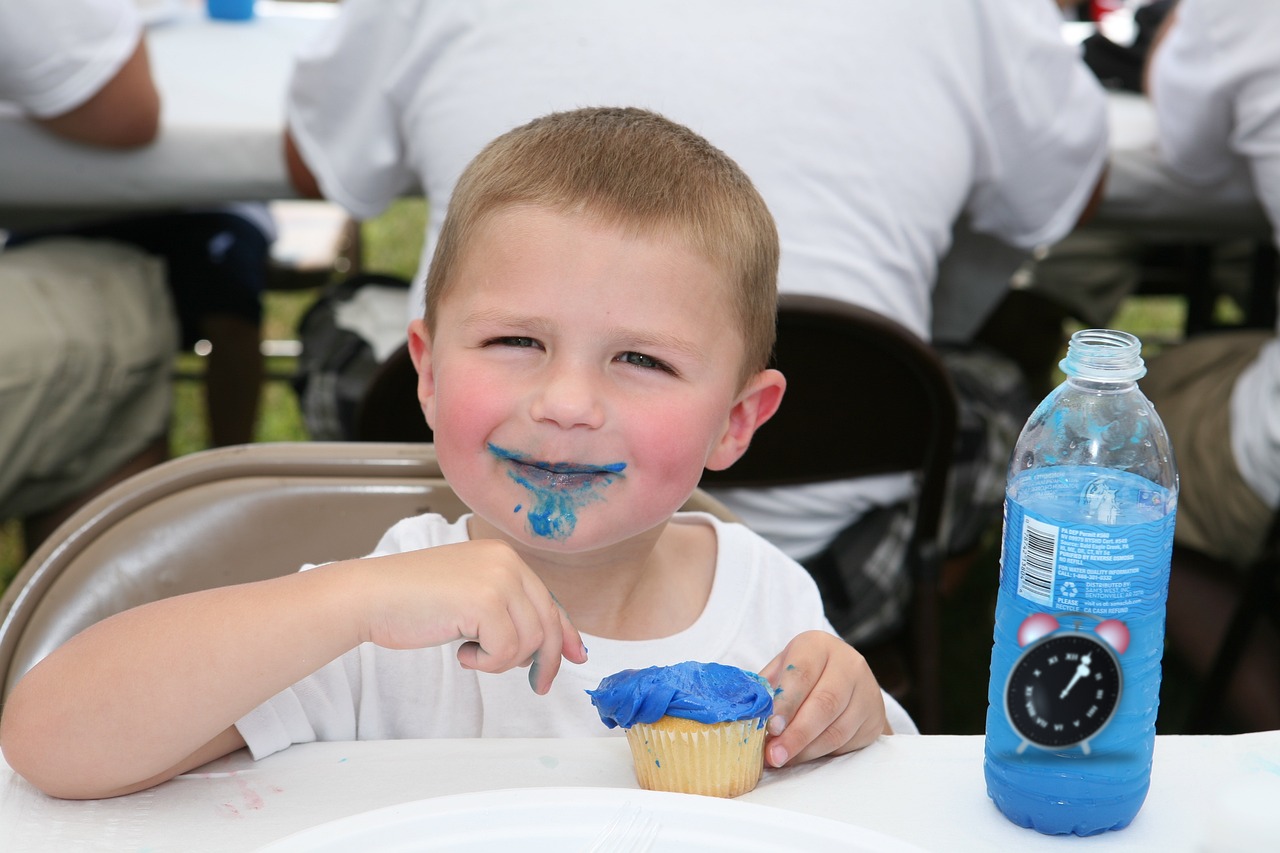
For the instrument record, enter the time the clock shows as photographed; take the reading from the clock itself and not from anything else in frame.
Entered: 1:04
